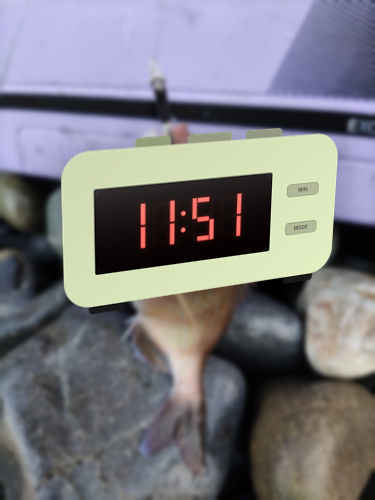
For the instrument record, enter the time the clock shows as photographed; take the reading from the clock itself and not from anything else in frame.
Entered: 11:51
